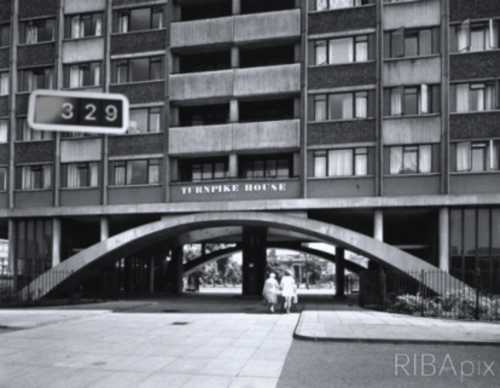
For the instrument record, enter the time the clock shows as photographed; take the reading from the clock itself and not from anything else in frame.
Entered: 3:29
